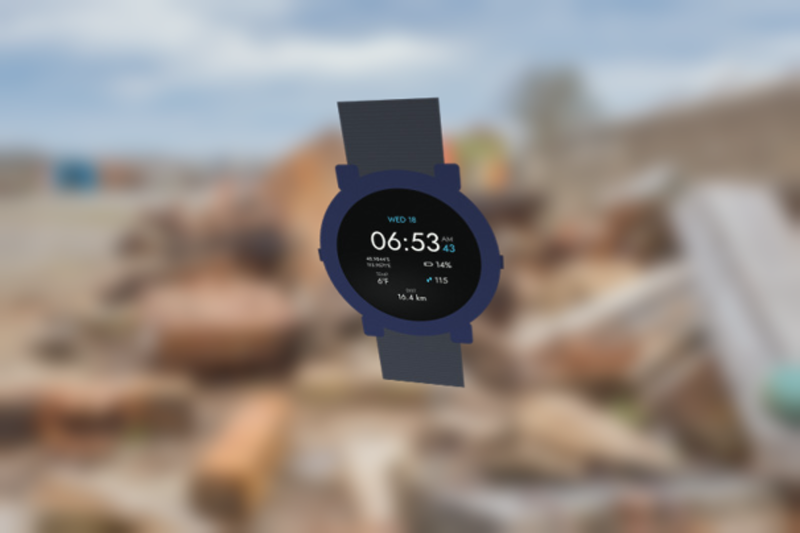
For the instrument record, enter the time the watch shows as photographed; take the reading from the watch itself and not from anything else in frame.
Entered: 6:53:43
